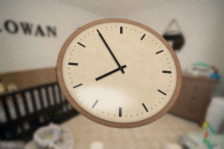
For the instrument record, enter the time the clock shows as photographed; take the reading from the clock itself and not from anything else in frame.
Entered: 7:55
